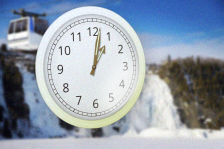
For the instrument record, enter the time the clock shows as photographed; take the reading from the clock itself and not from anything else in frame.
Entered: 1:02
